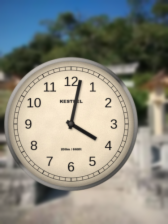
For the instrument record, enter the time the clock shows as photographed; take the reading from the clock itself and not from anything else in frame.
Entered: 4:02
